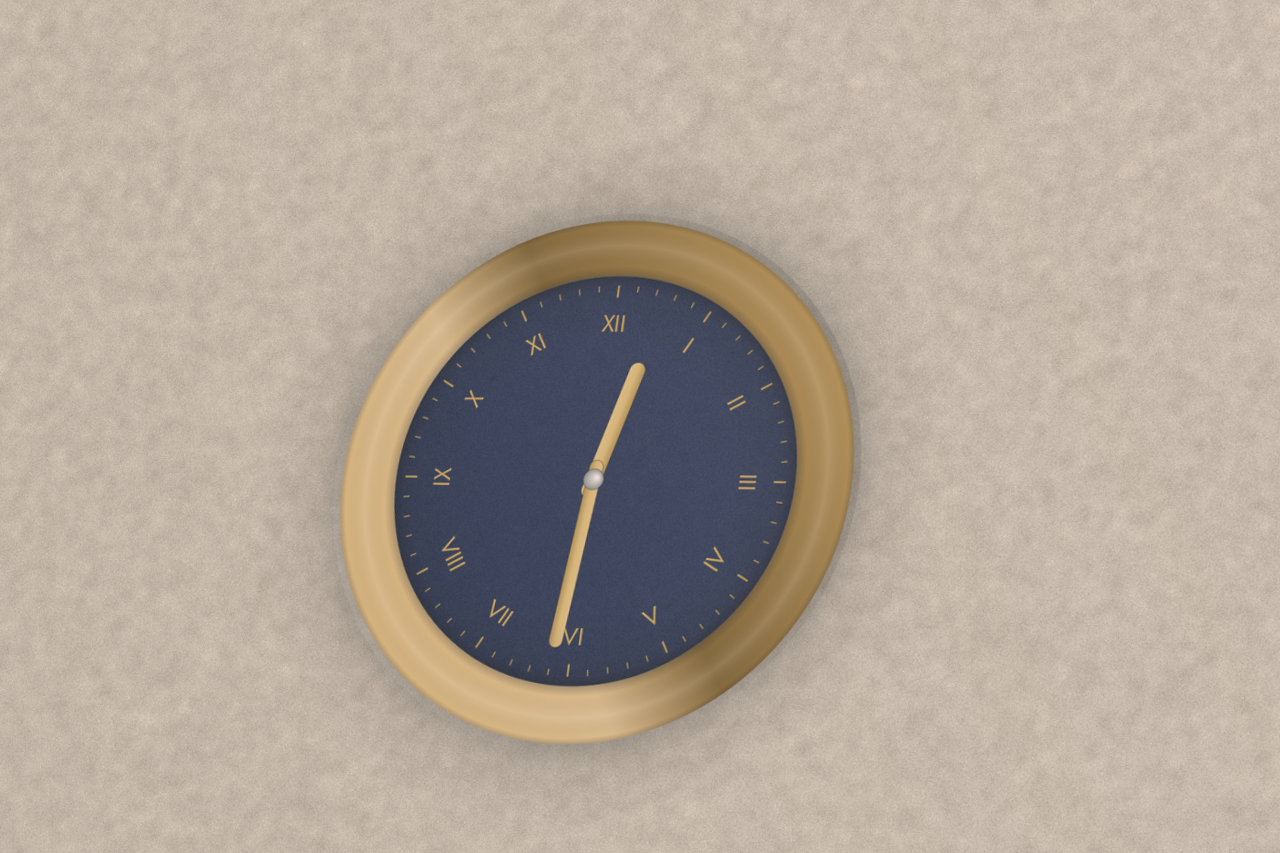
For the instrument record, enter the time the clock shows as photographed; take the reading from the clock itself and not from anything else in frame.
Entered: 12:31
